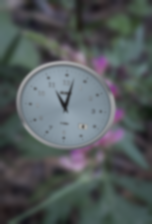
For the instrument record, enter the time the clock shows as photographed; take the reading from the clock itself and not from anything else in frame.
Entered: 11:02
